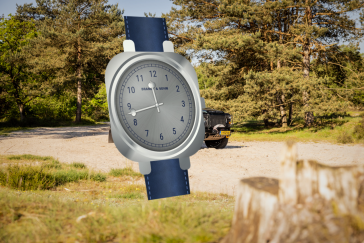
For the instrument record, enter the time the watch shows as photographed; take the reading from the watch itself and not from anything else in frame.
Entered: 11:43
